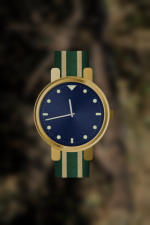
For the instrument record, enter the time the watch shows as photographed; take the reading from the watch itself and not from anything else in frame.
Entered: 11:43
